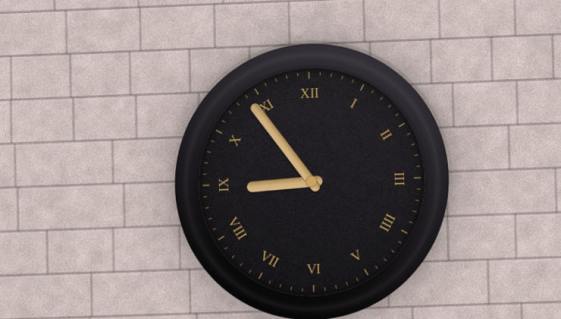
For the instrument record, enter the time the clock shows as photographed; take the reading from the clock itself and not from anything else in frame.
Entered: 8:54
